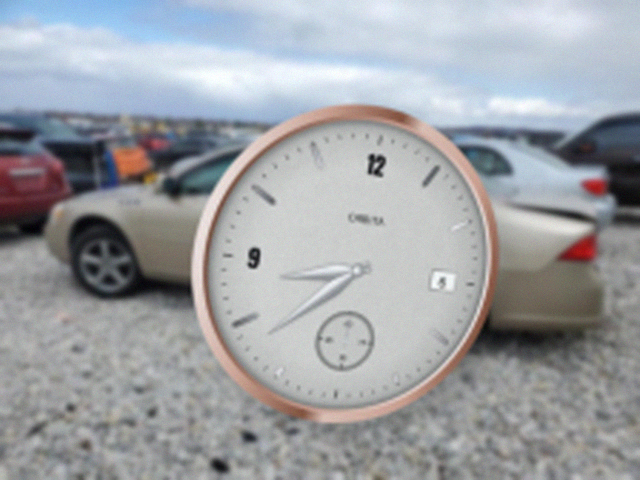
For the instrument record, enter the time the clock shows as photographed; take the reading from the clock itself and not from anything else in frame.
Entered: 8:38
